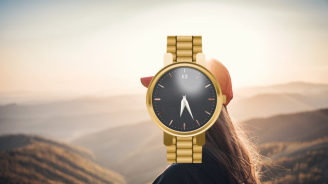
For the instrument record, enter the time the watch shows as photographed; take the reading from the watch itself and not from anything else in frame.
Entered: 6:26
